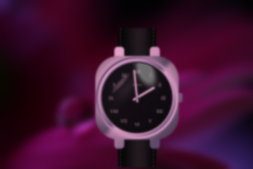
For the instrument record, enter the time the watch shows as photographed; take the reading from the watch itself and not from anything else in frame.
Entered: 1:59
